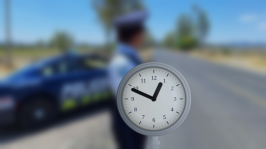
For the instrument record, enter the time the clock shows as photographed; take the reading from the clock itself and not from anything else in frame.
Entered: 12:49
